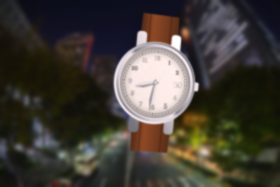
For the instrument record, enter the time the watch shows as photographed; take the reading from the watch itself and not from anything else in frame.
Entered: 8:31
